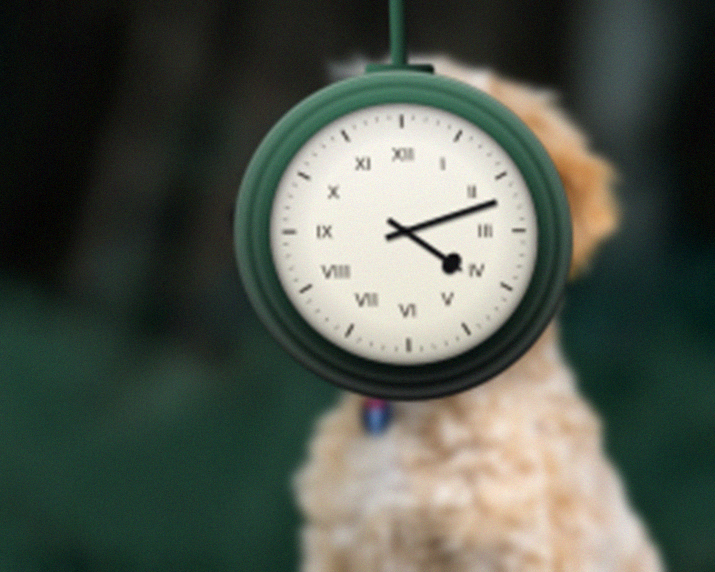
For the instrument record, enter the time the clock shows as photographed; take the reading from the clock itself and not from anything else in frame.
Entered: 4:12
